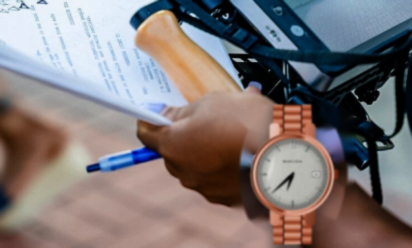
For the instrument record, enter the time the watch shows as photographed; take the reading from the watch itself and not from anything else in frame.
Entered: 6:38
